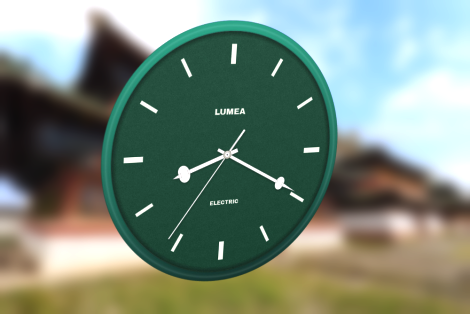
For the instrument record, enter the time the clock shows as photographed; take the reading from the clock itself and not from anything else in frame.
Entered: 8:19:36
